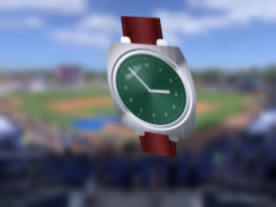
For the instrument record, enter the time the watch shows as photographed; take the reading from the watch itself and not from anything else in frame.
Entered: 2:53
